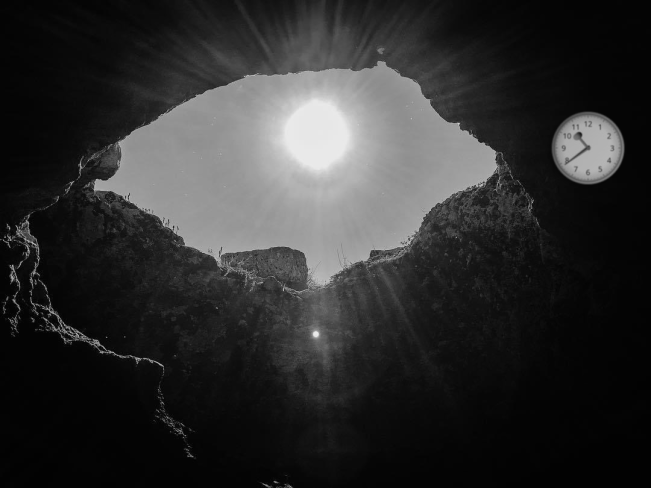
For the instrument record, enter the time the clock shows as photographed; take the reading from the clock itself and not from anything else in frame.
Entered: 10:39
